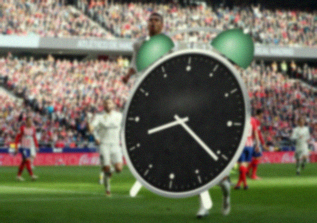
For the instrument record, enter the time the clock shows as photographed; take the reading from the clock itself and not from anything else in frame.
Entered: 8:21
